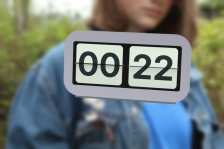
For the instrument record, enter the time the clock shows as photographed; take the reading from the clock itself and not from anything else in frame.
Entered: 0:22
